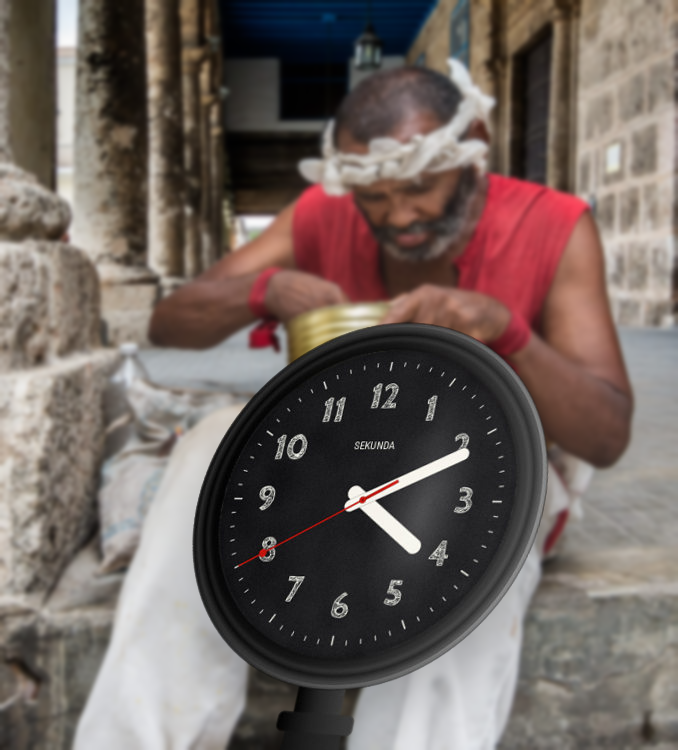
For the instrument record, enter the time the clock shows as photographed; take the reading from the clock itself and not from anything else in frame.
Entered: 4:10:40
